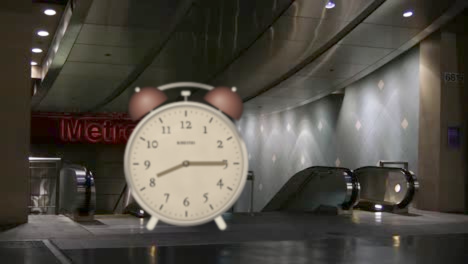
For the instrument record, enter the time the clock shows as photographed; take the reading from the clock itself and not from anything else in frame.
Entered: 8:15
